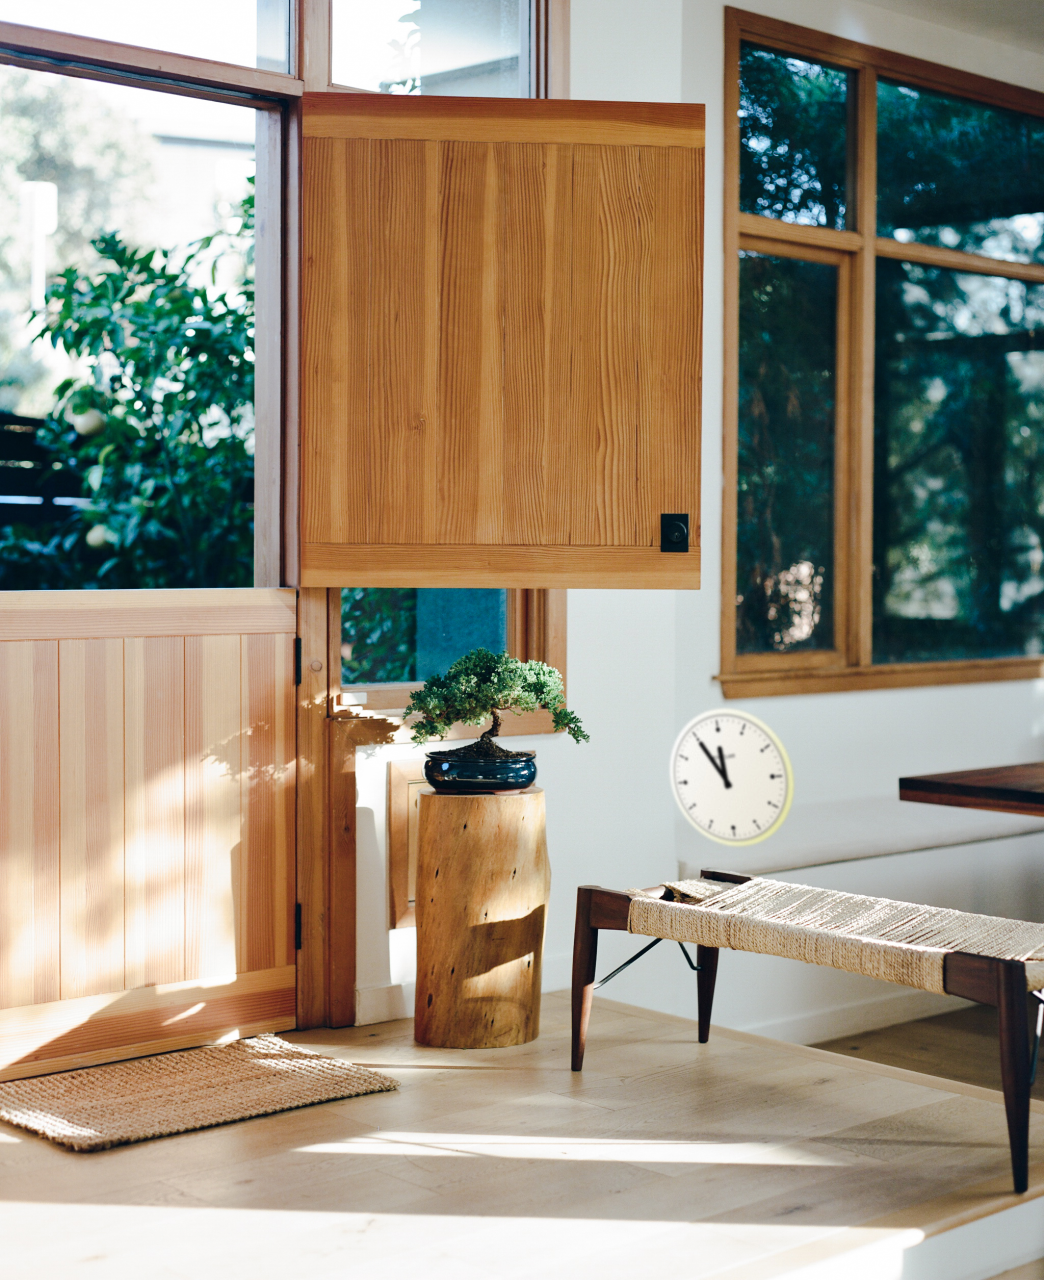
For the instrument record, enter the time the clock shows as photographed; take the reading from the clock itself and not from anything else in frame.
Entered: 11:55
